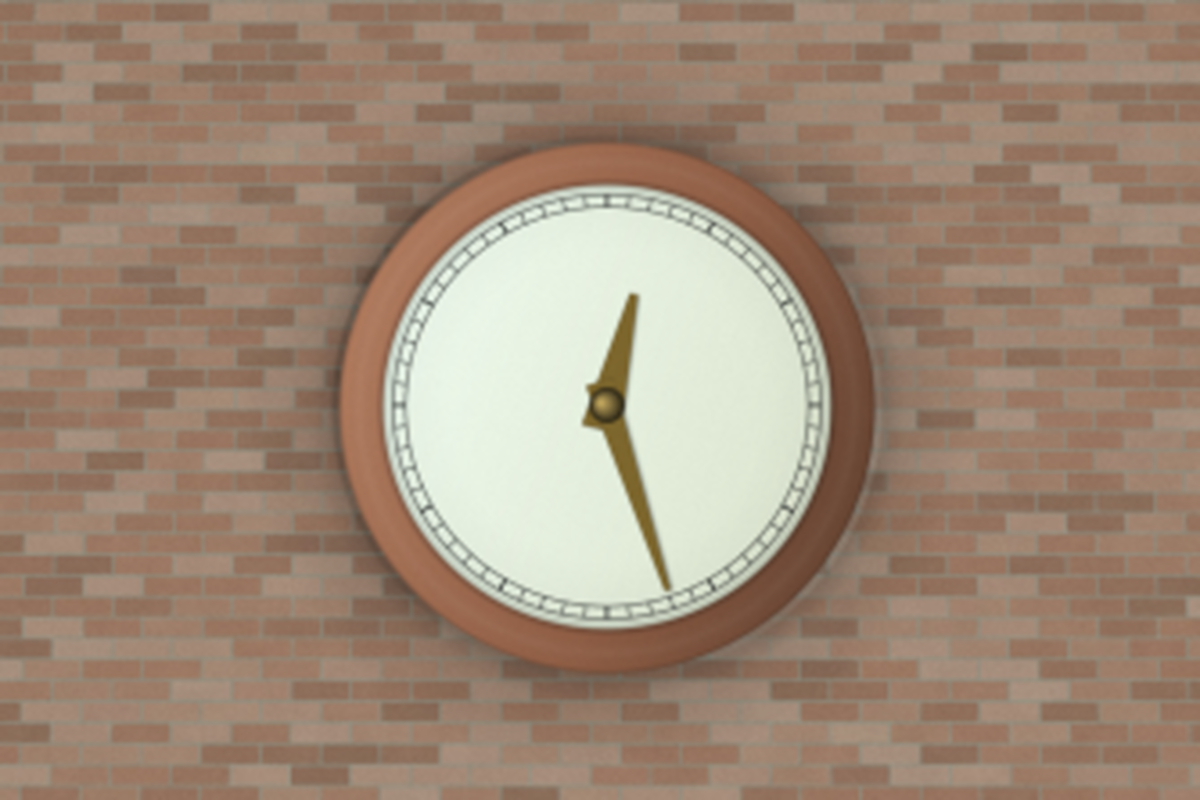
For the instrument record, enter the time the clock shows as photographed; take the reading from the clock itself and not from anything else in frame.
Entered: 12:27
